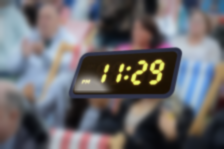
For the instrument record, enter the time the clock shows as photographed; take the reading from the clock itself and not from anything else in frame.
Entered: 11:29
